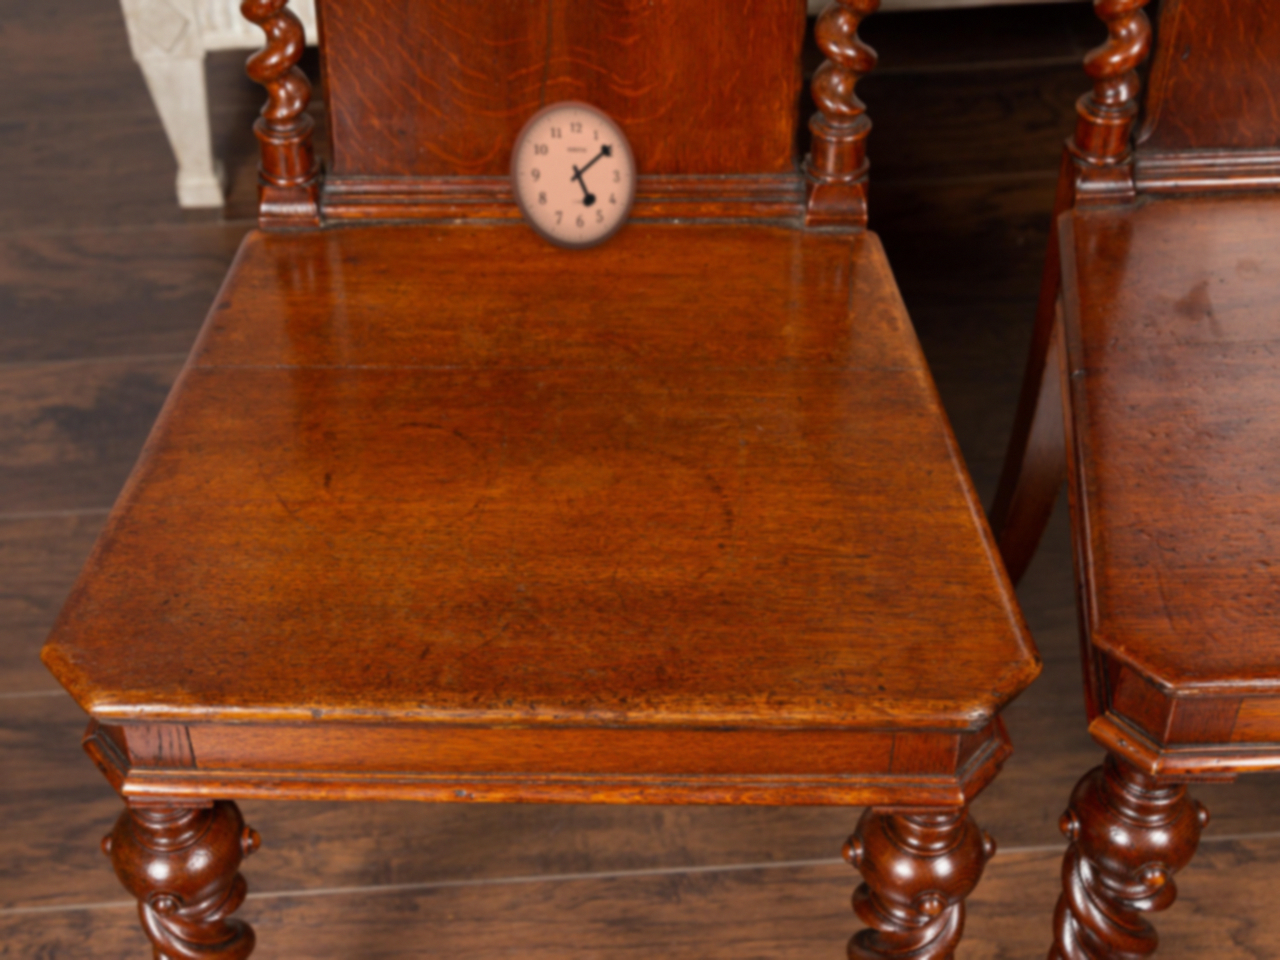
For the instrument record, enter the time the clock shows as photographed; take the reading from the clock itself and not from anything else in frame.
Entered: 5:09
